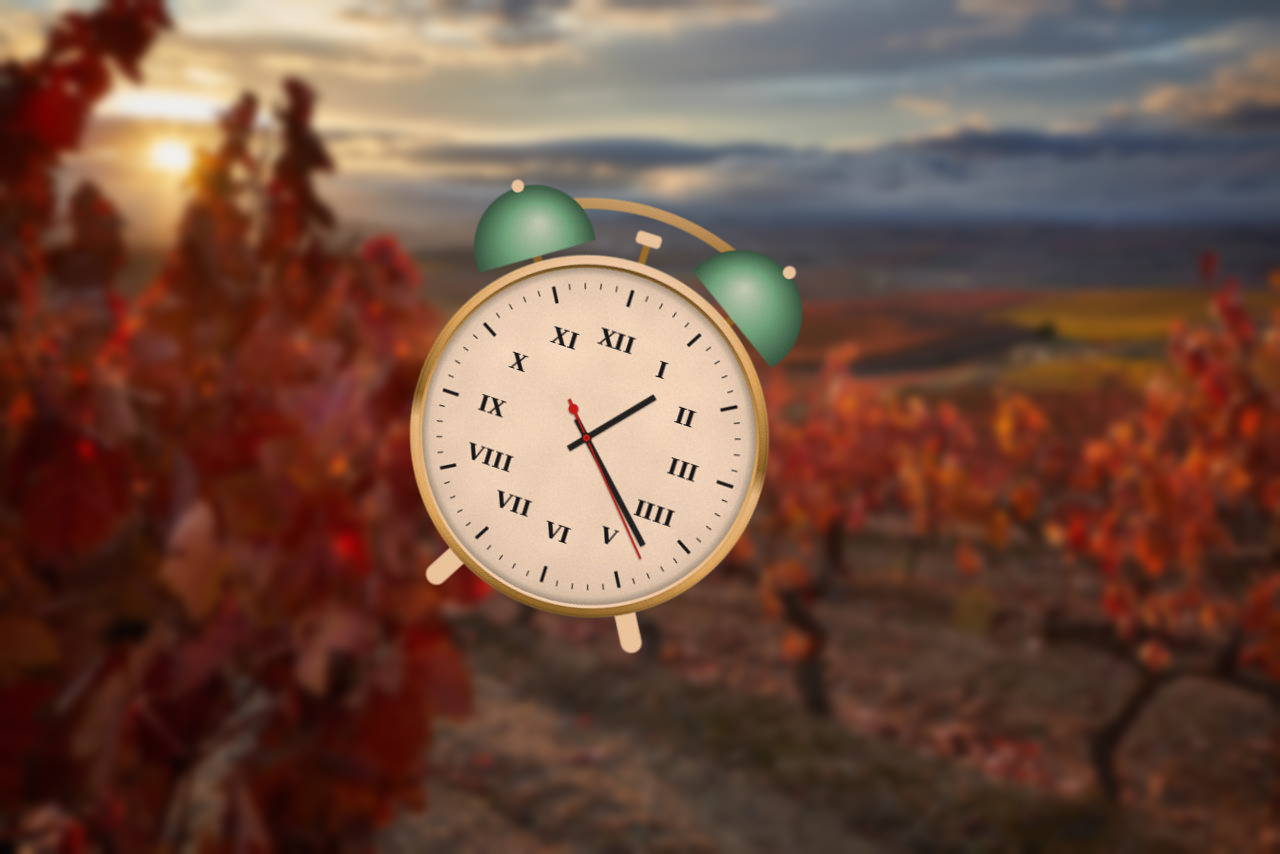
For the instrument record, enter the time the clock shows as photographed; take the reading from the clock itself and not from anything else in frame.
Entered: 1:22:23
